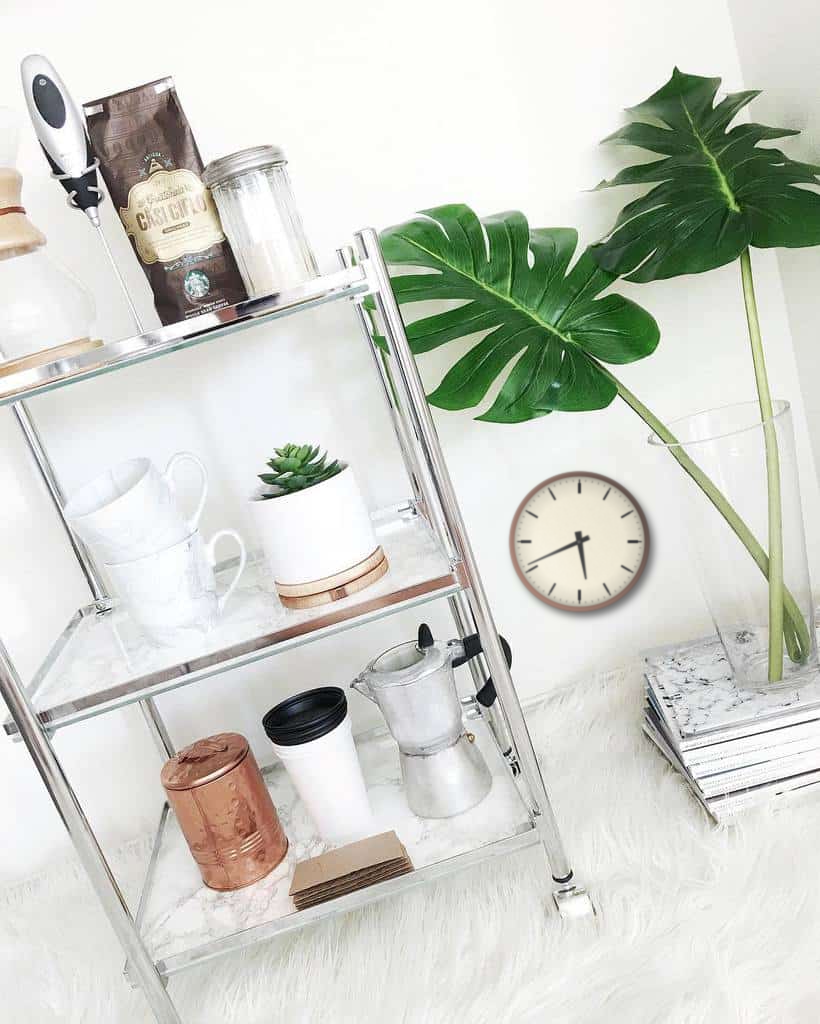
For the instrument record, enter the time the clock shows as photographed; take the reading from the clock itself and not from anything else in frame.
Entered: 5:41
